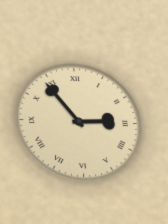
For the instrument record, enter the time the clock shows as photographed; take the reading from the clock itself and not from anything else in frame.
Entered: 2:54
